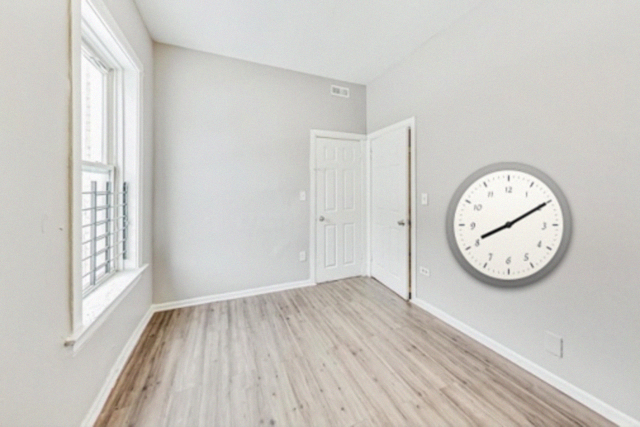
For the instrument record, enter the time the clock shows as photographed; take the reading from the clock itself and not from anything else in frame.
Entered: 8:10
